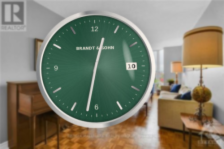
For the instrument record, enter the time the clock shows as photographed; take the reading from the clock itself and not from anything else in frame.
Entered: 12:32
